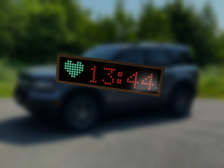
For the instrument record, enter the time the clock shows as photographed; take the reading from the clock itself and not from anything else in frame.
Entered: 13:44
